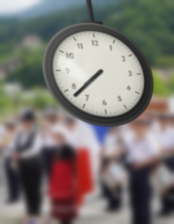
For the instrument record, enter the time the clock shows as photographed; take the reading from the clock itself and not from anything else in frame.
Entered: 7:38
